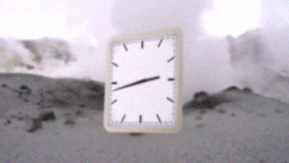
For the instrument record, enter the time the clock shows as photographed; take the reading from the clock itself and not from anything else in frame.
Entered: 2:43
